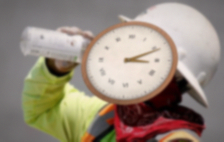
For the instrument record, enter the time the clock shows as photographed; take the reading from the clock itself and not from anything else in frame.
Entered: 3:11
